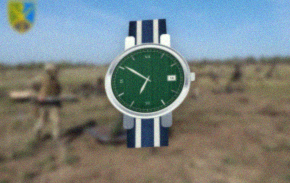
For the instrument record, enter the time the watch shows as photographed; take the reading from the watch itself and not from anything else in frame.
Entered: 6:51
